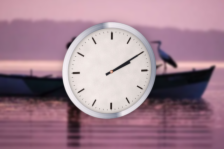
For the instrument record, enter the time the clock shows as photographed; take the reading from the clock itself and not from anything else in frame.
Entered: 2:10
